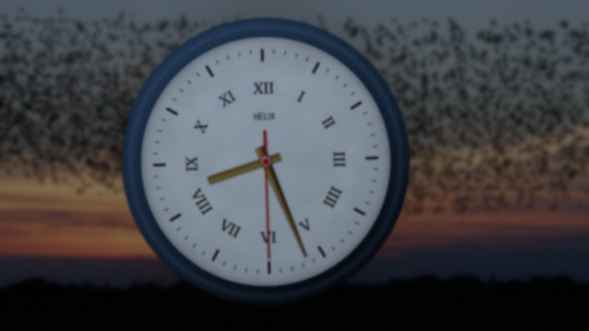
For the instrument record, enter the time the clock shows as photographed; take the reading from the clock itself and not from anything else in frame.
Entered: 8:26:30
